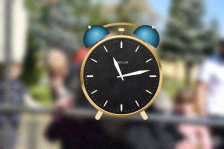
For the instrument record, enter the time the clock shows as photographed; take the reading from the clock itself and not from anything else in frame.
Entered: 11:13
